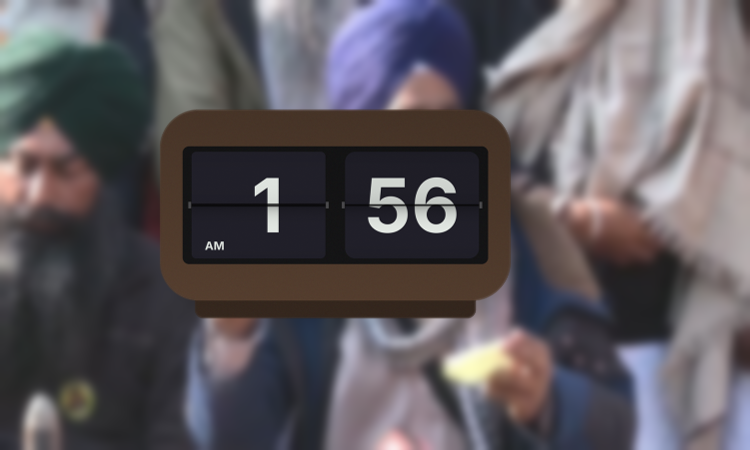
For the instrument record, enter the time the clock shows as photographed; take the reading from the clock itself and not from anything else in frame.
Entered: 1:56
